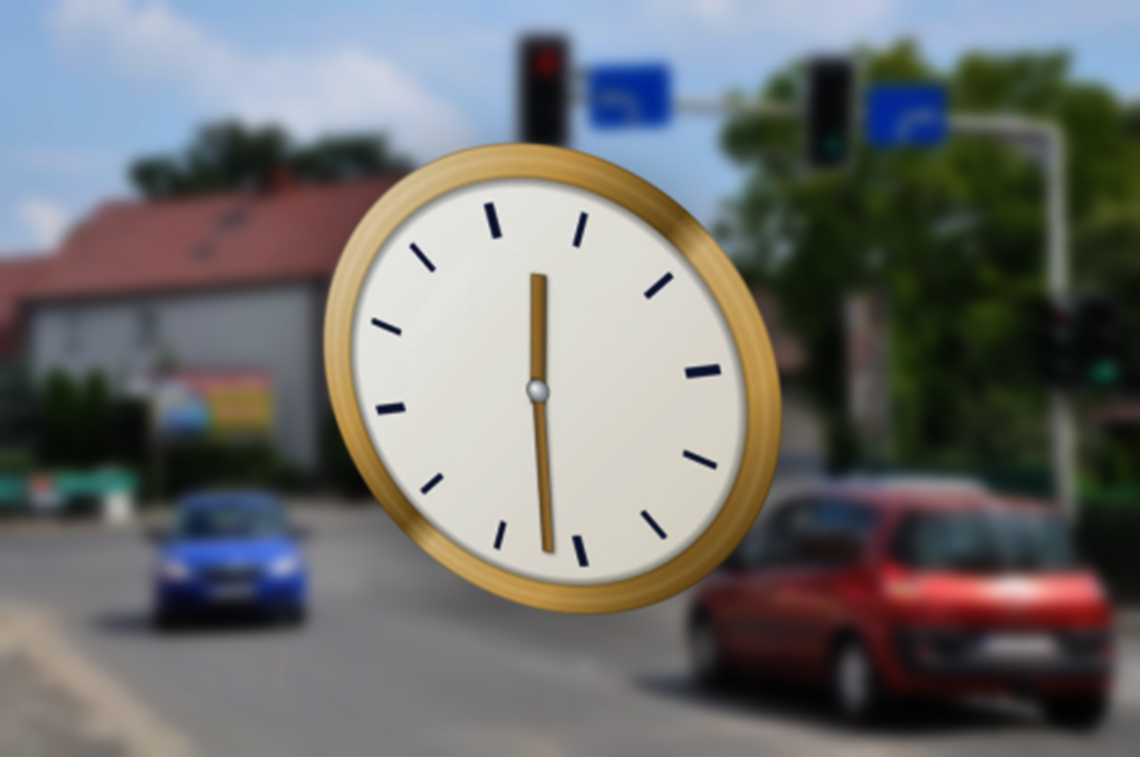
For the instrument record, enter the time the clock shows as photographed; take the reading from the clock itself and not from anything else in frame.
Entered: 12:32
